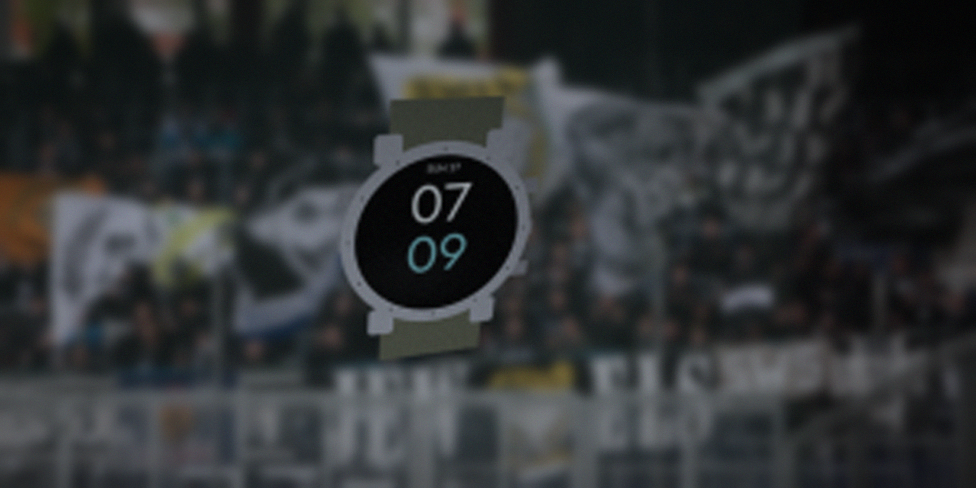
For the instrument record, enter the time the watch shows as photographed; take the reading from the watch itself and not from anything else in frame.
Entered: 7:09
